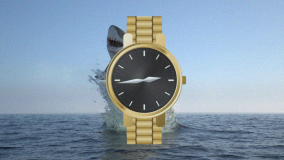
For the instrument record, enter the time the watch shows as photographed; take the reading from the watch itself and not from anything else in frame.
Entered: 2:44
